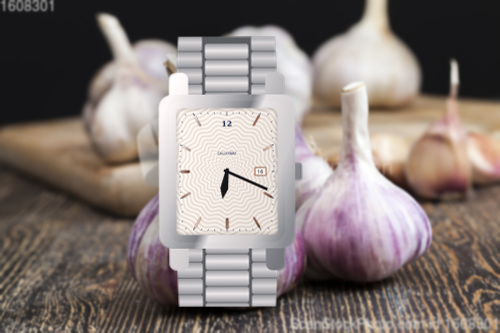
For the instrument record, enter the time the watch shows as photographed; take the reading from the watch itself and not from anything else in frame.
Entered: 6:19
